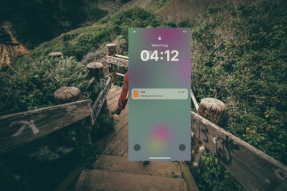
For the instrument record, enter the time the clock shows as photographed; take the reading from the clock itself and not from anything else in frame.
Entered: 4:12
